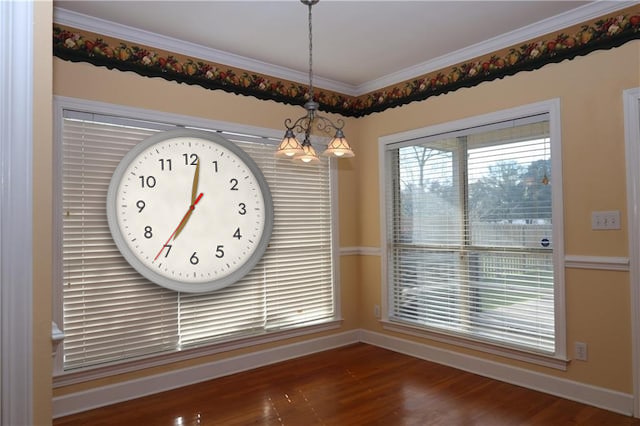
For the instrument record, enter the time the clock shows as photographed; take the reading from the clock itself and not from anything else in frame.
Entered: 7:01:36
